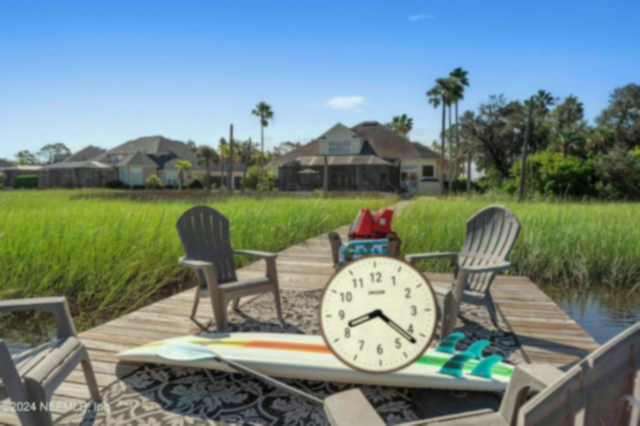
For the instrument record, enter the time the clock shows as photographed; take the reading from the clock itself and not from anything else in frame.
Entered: 8:22
